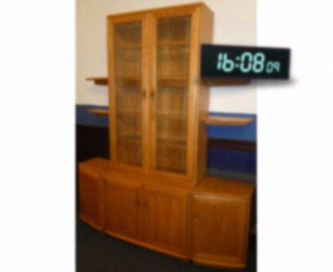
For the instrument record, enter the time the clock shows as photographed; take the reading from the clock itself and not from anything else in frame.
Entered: 16:08
